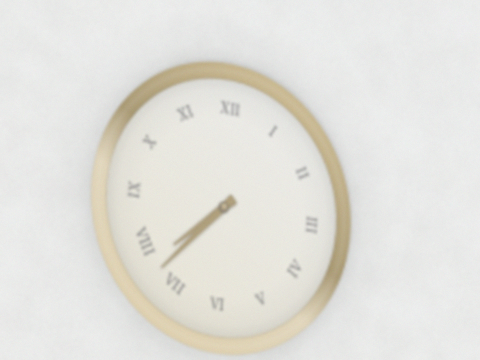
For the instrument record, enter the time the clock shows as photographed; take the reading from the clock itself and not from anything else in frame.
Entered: 7:37
